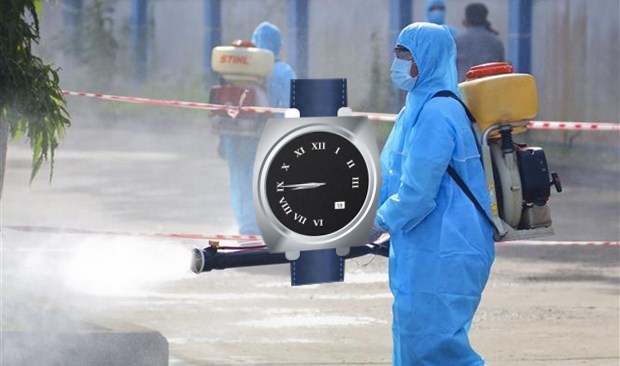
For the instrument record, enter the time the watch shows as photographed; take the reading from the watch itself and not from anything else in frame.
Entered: 8:45
